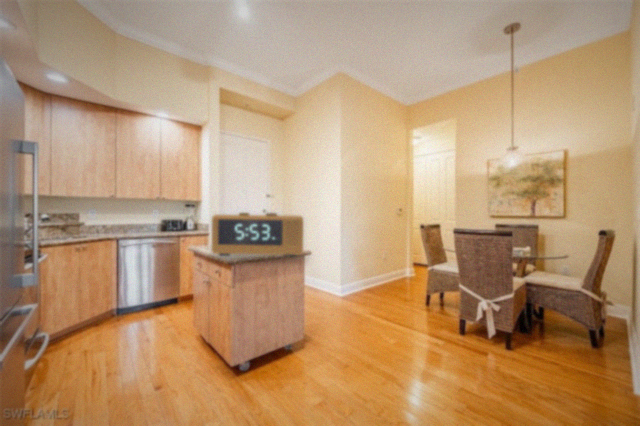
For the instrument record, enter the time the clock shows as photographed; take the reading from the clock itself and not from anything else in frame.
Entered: 5:53
